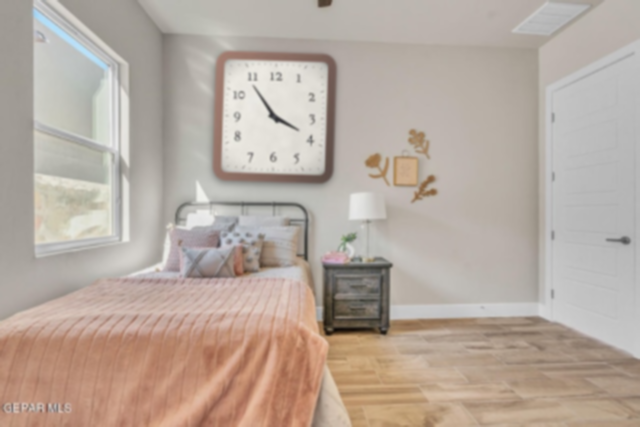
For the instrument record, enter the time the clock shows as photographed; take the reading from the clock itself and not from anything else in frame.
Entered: 3:54
